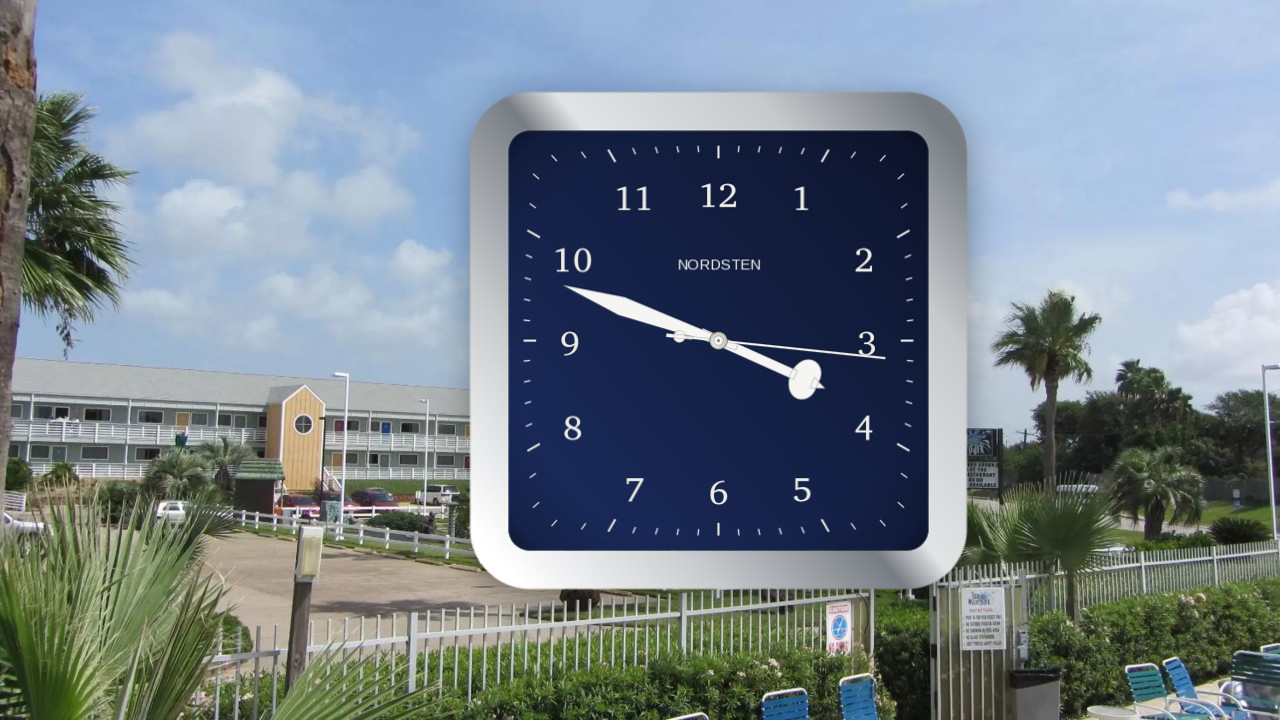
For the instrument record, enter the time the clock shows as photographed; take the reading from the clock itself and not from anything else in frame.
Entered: 3:48:16
